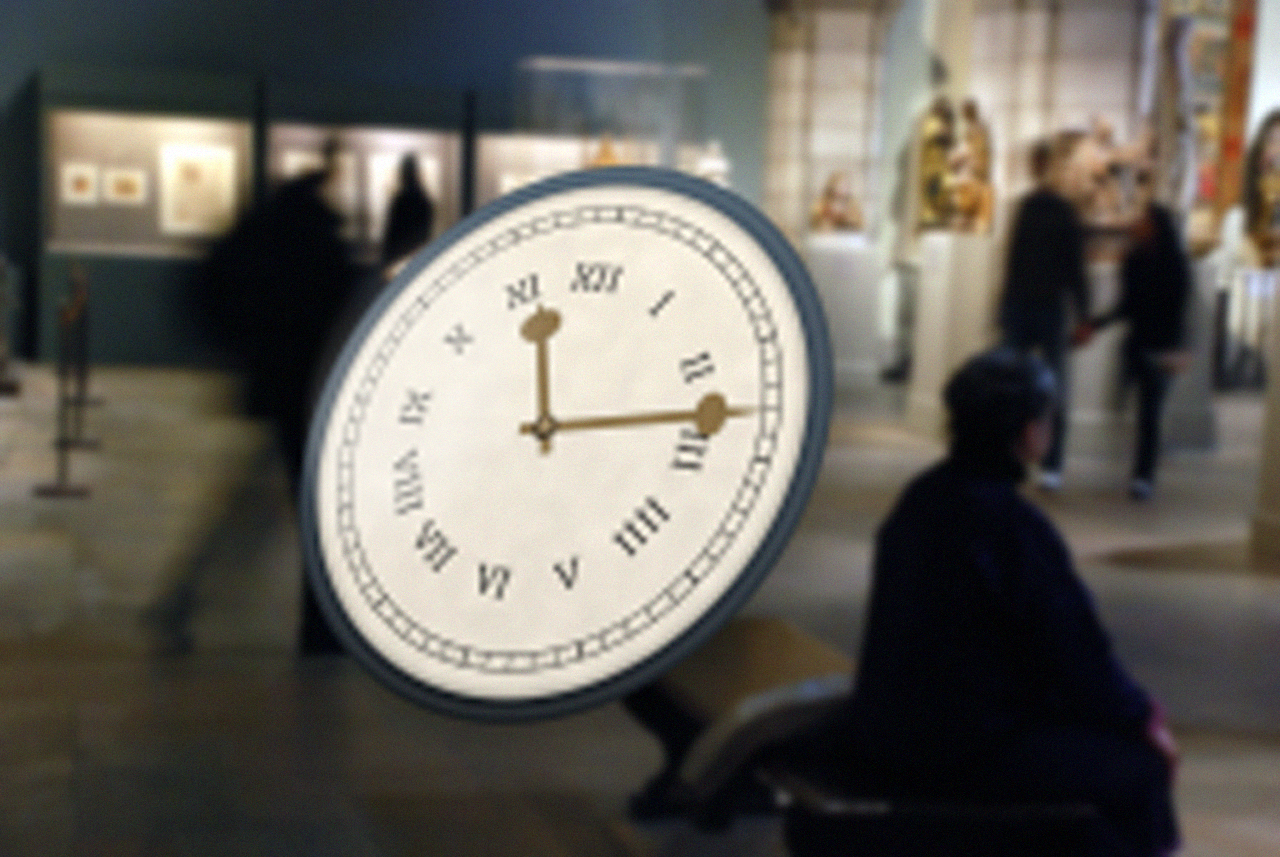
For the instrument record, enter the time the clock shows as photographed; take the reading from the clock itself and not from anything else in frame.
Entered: 11:13
